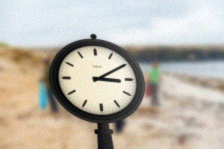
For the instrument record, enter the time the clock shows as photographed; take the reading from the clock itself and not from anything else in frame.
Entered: 3:10
